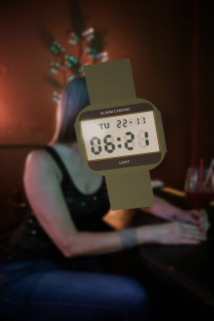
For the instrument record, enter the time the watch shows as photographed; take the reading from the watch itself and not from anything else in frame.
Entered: 6:21
